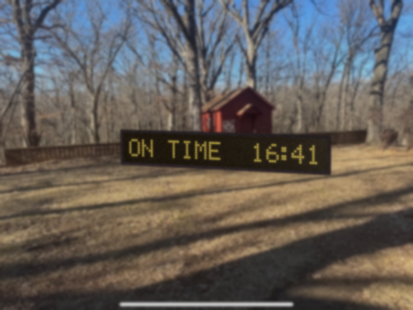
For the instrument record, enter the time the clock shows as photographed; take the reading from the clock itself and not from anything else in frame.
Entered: 16:41
